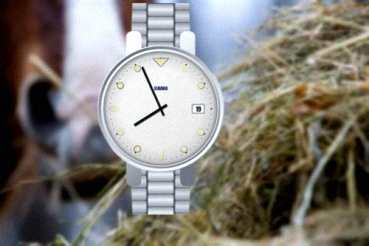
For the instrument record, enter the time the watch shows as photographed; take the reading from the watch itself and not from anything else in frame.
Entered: 7:56
